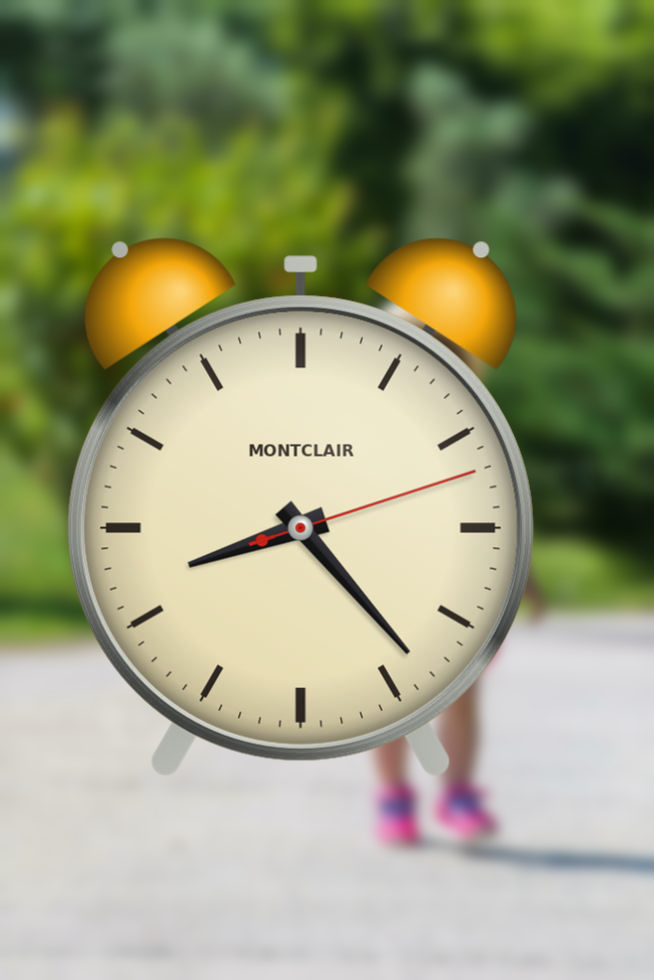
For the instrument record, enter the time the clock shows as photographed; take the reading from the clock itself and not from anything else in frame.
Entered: 8:23:12
